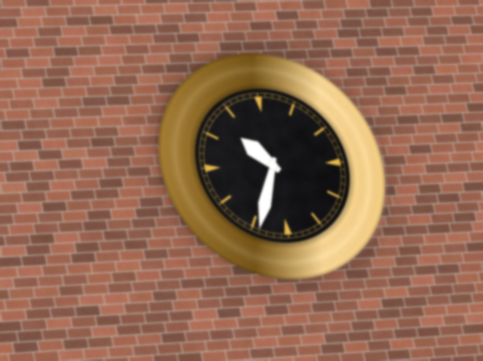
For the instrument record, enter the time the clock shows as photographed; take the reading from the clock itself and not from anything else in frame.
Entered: 10:34
